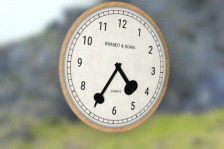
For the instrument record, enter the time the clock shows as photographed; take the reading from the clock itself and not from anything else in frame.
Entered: 4:35
